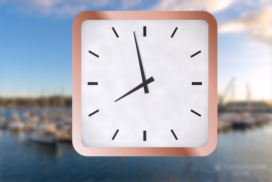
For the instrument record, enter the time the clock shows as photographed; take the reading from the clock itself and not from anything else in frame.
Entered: 7:58
